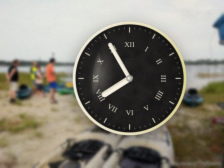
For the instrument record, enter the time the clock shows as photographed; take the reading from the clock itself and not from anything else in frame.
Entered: 7:55
